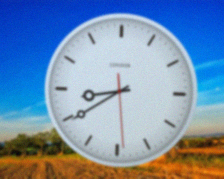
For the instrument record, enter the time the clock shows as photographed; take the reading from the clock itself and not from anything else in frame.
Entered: 8:39:29
